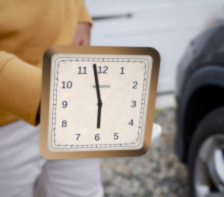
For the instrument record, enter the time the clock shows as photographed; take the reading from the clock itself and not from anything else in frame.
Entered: 5:58
